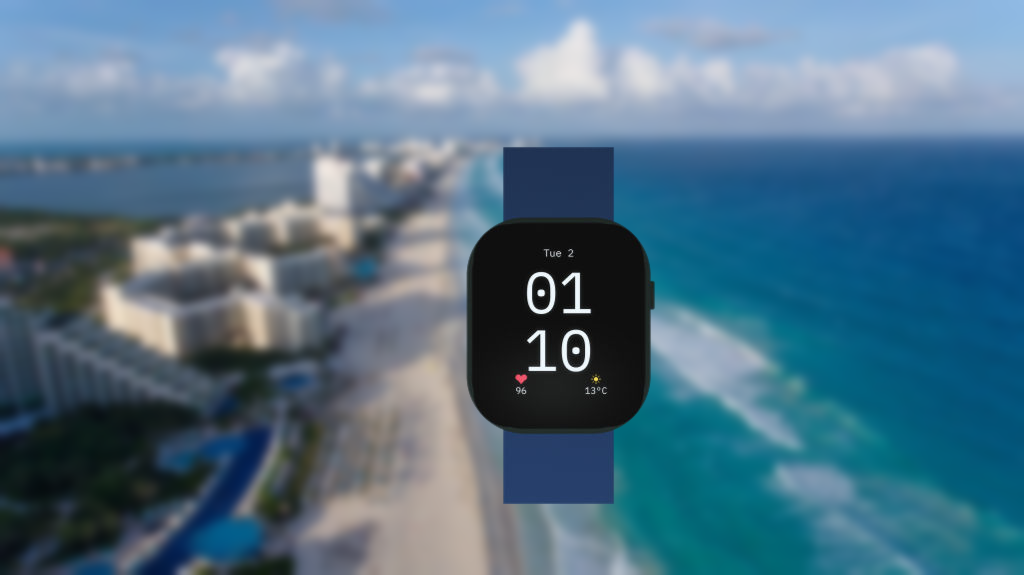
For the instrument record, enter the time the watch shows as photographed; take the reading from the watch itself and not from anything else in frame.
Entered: 1:10
